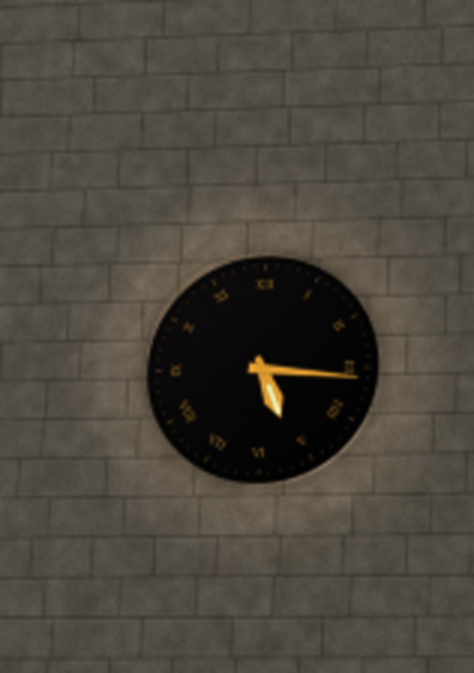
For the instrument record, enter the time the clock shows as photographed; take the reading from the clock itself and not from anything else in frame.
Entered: 5:16
